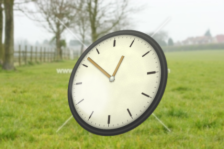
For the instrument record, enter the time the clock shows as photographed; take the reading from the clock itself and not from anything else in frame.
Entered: 12:52
